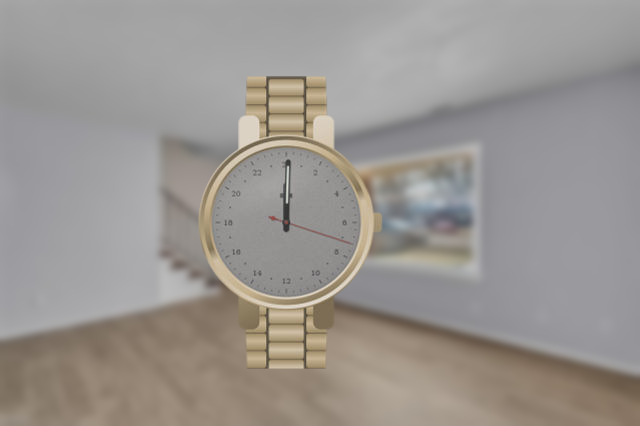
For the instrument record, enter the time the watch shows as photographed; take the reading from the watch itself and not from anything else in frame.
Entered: 0:00:18
